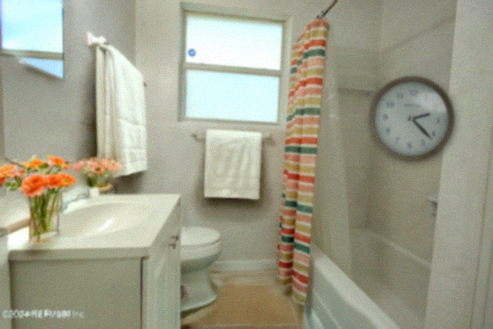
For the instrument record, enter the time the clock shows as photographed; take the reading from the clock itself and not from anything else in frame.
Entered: 2:22
